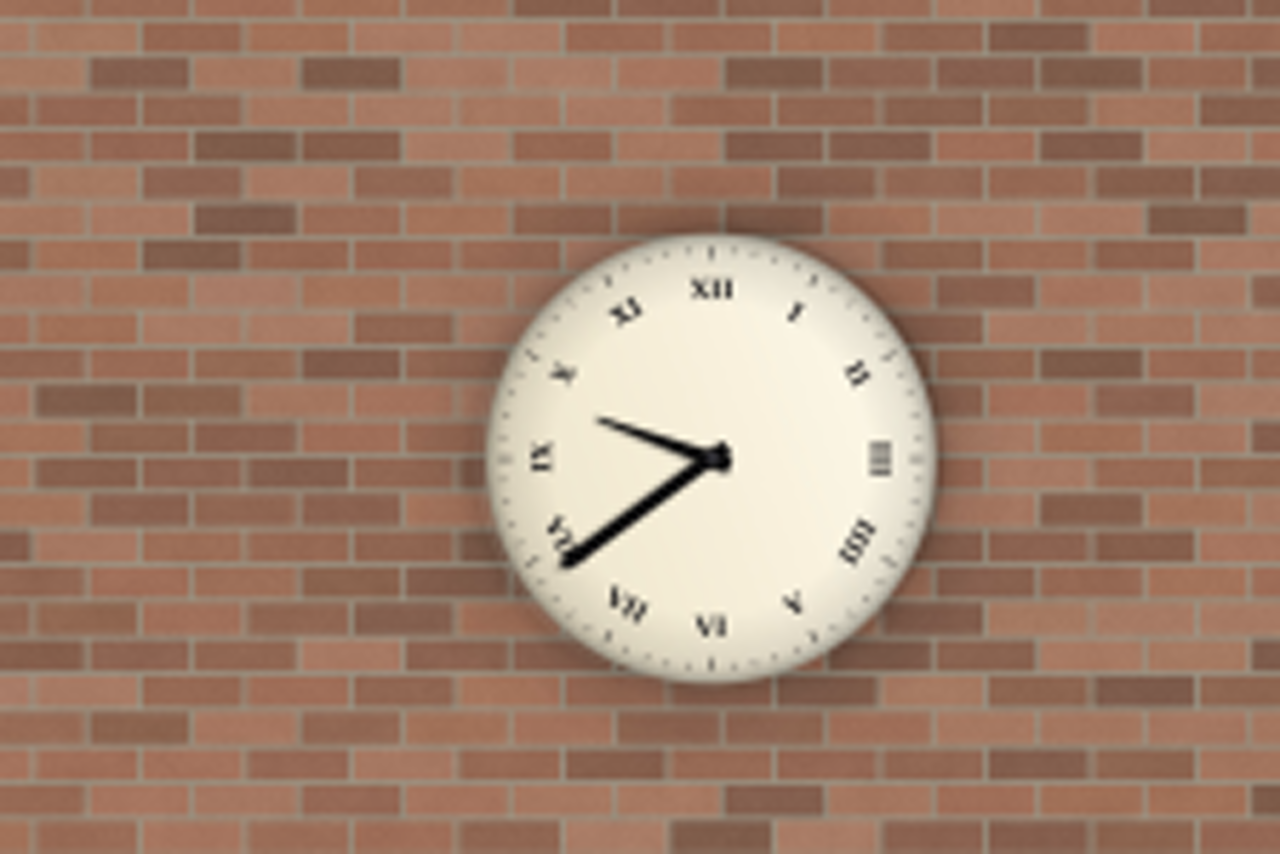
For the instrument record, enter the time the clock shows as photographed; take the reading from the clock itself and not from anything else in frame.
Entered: 9:39
